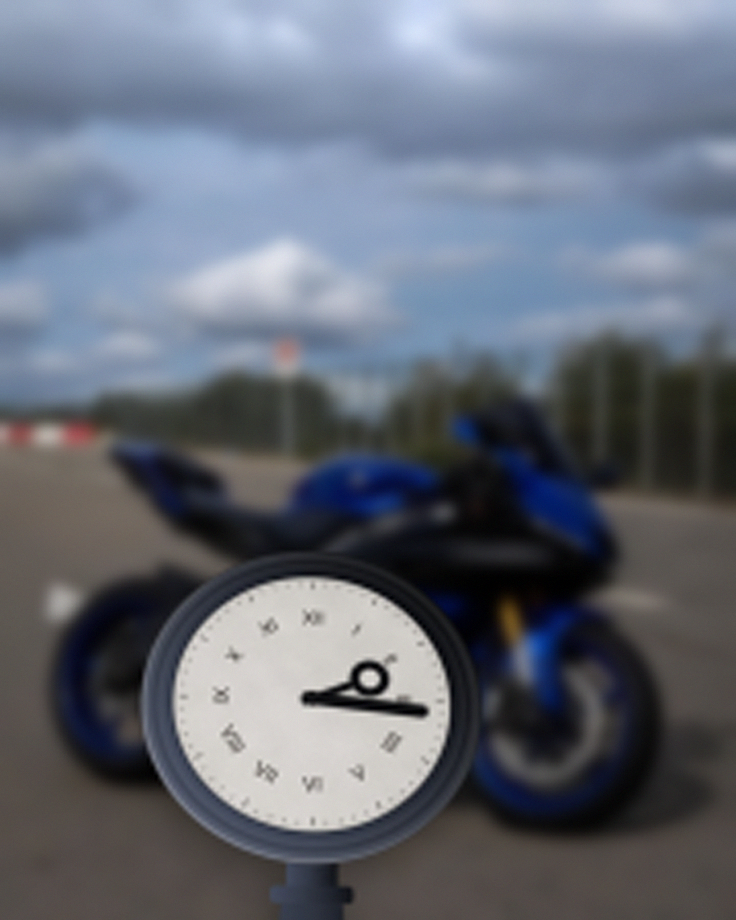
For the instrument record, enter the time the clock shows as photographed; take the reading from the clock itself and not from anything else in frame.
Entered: 2:16
